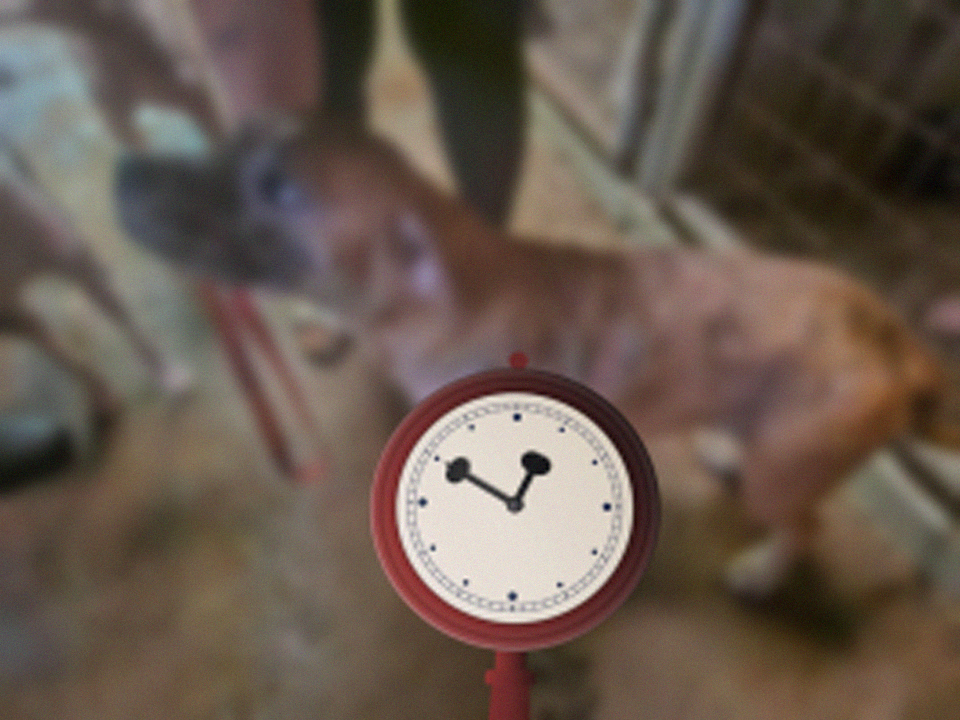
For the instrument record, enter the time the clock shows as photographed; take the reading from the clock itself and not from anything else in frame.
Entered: 12:50
